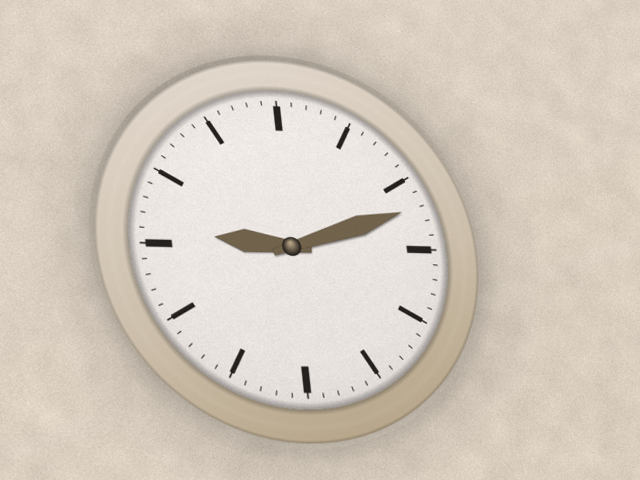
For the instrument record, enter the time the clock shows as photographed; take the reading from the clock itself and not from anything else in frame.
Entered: 9:12
